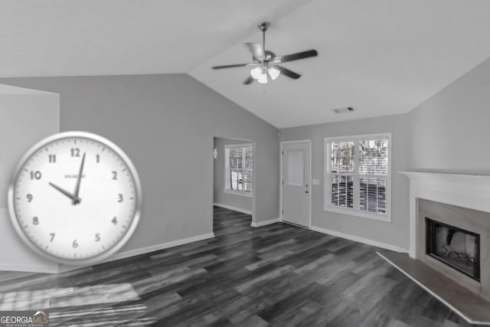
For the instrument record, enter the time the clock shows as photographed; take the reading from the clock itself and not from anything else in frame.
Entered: 10:02
